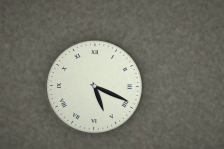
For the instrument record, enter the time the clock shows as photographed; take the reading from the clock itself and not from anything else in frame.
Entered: 5:19
